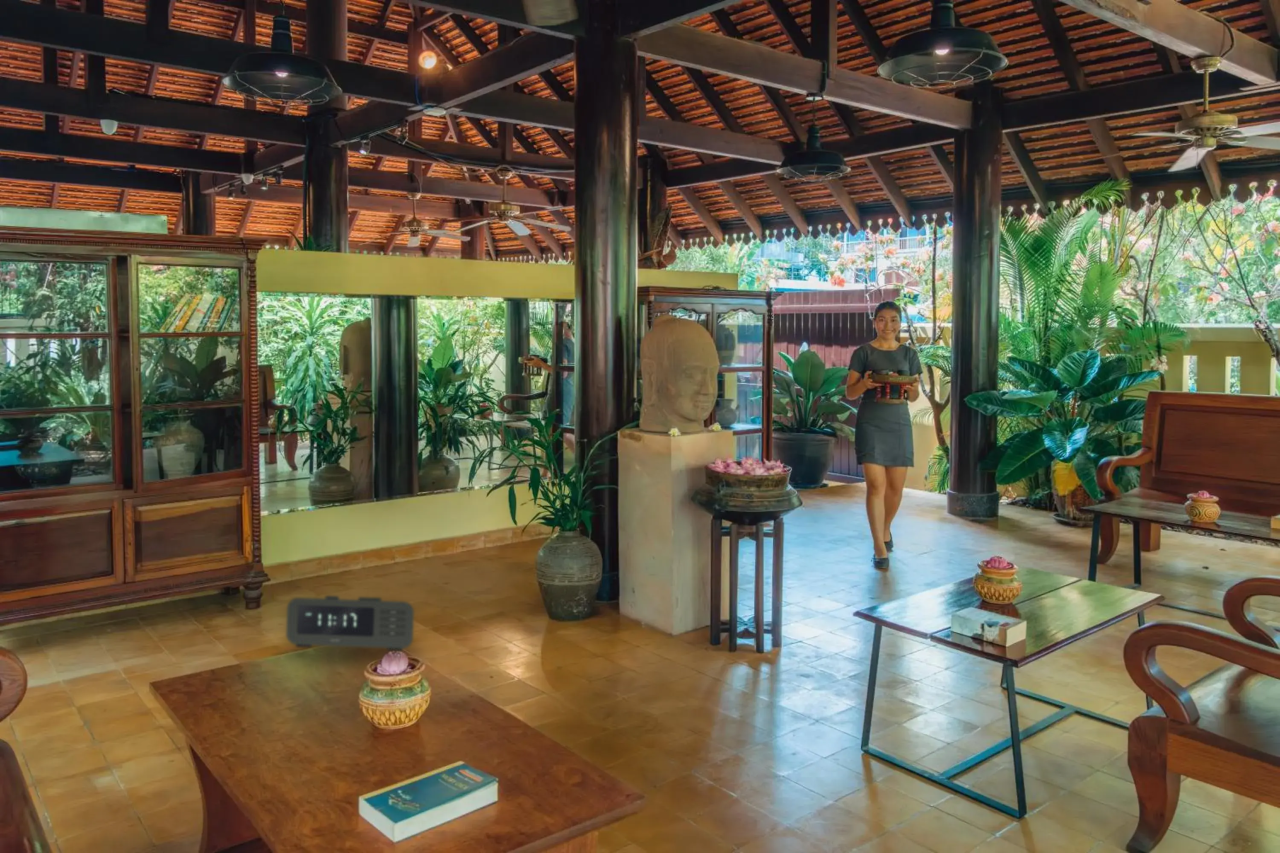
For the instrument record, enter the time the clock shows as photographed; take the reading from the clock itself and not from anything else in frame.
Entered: 11:17
